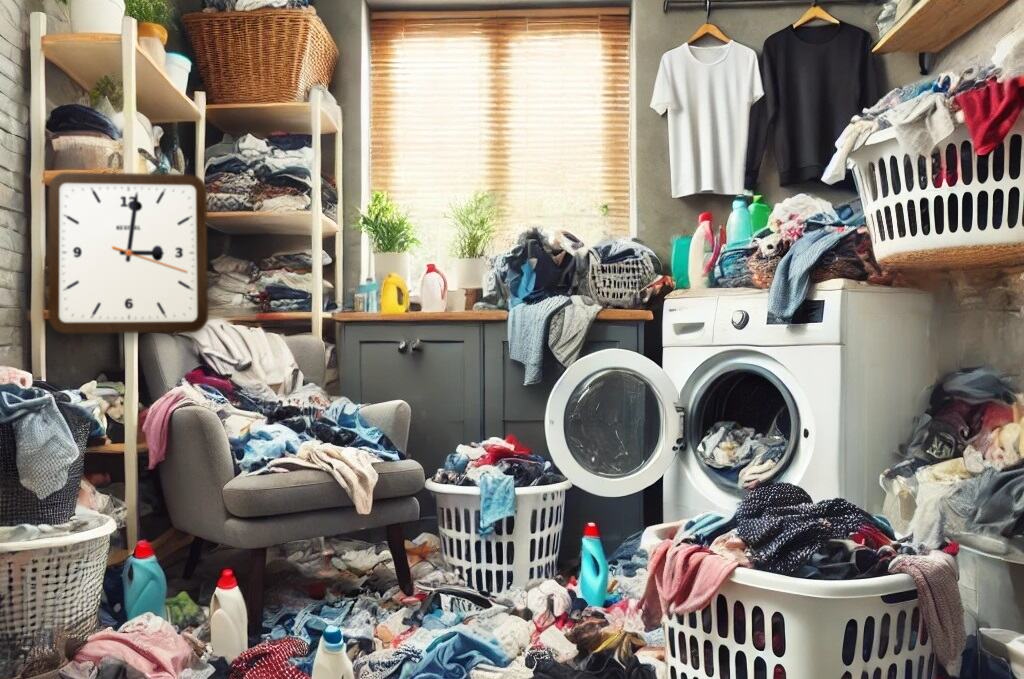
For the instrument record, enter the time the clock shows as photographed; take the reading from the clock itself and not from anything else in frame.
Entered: 3:01:18
